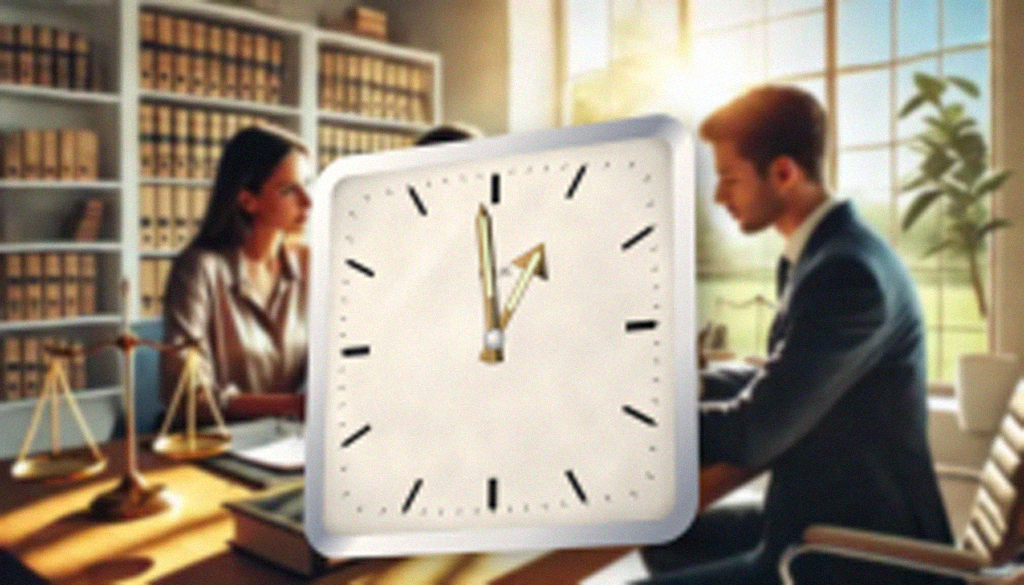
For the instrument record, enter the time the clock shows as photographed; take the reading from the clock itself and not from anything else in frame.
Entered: 12:59
